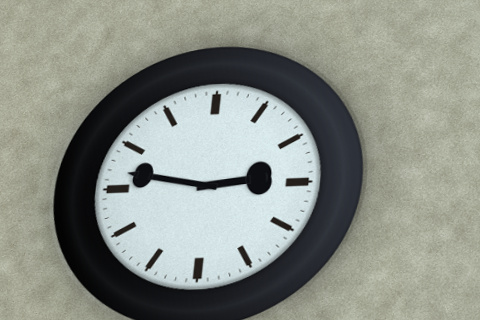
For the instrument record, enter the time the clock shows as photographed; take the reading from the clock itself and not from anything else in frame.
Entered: 2:47
